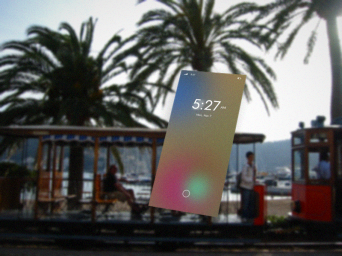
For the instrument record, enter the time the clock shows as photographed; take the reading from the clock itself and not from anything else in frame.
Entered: 5:27
